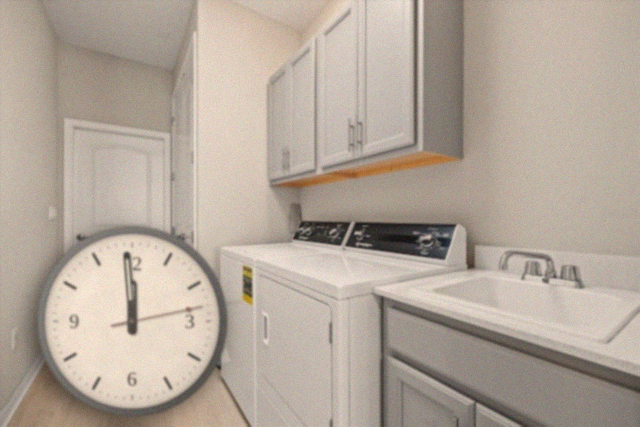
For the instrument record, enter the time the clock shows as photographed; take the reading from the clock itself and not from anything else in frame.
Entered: 11:59:13
